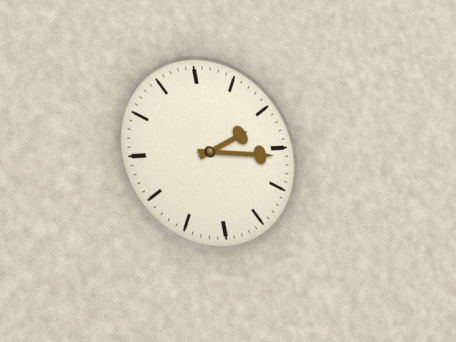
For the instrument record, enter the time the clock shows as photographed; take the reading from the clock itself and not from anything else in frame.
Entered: 2:16
